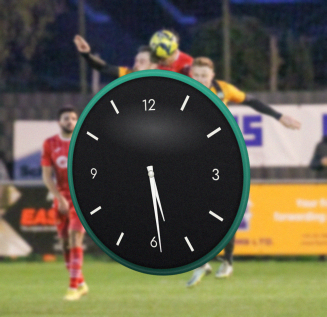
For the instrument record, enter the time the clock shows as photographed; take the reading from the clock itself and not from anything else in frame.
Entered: 5:29
